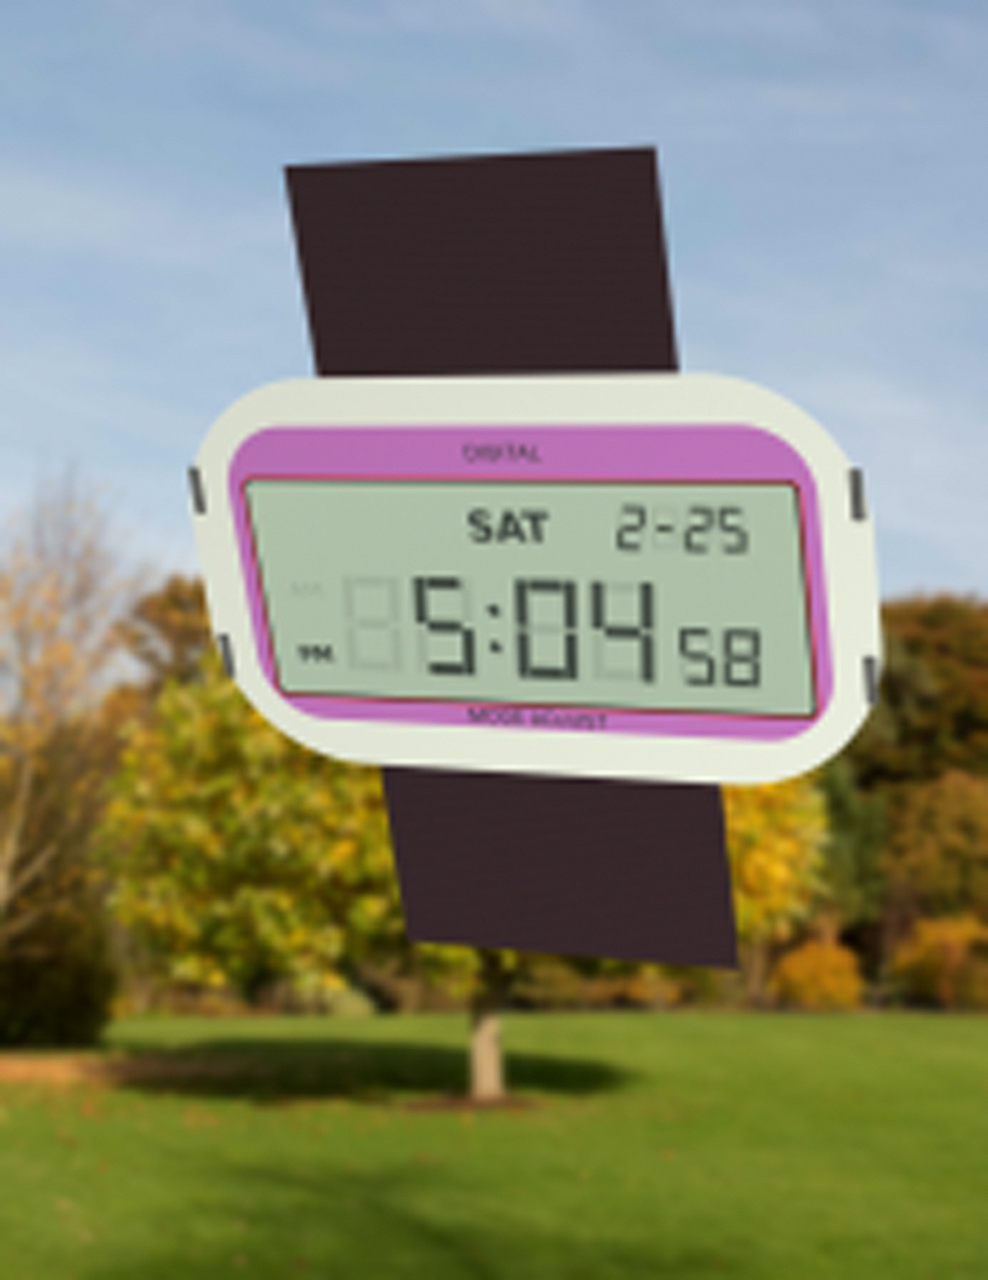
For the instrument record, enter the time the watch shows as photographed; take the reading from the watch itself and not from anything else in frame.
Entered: 5:04:58
